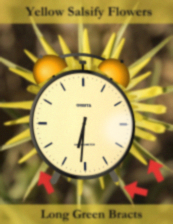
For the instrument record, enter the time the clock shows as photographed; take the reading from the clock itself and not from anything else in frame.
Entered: 6:31
